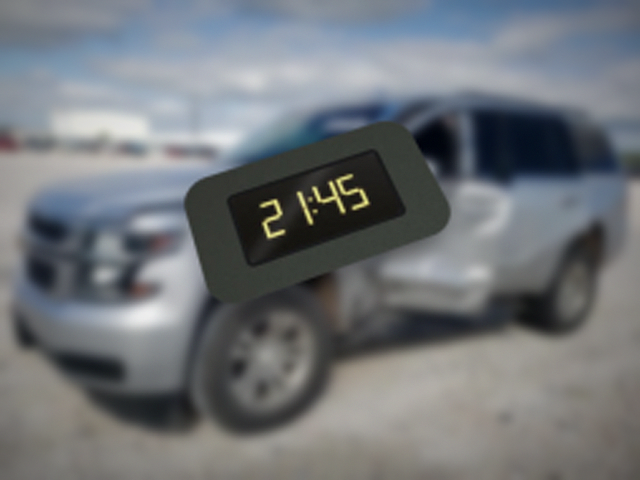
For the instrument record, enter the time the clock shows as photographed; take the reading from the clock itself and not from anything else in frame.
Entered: 21:45
